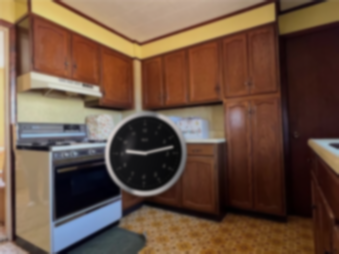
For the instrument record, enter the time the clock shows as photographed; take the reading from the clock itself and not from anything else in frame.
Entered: 9:13
